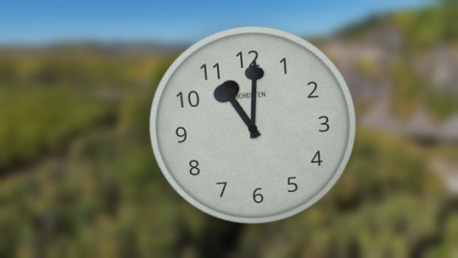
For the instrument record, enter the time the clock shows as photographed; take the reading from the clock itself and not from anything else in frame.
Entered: 11:01
